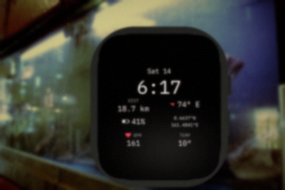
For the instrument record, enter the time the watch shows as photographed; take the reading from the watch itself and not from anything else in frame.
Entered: 6:17
